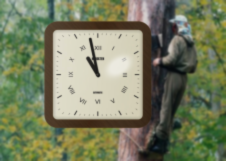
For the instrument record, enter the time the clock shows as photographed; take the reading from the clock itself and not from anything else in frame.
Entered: 10:58
